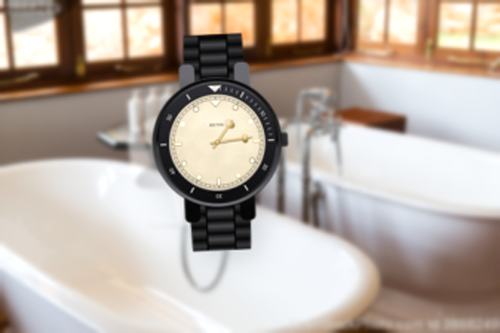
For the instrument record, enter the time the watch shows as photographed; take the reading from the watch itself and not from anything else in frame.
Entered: 1:14
